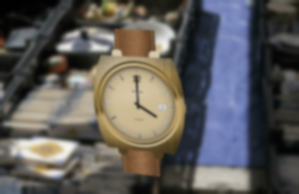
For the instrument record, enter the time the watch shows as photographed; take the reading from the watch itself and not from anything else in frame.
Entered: 4:00
